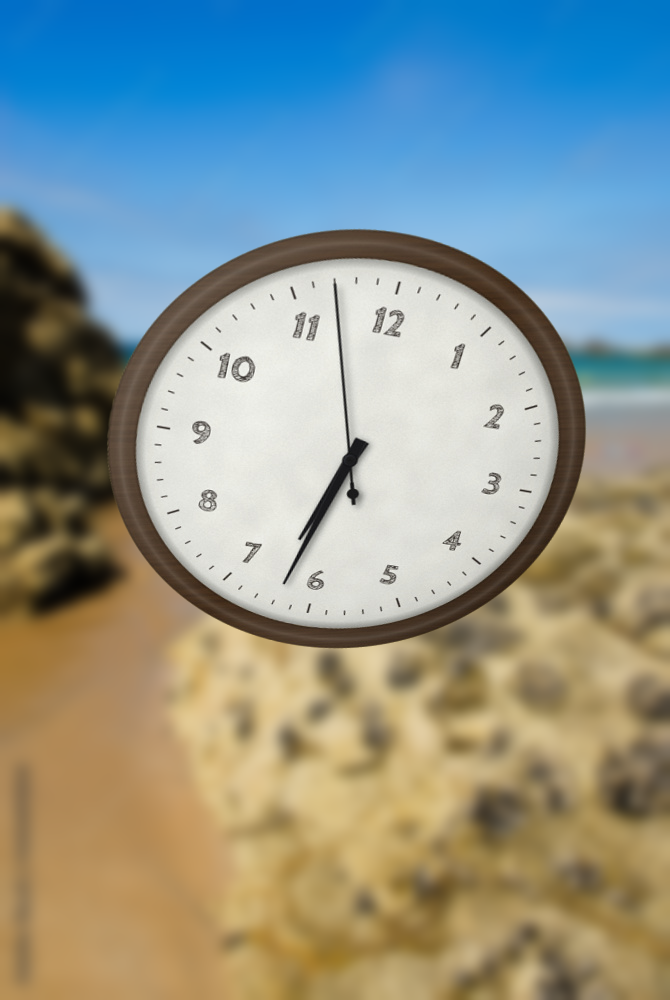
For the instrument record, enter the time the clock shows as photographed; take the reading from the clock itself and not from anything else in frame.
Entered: 6:31:57
